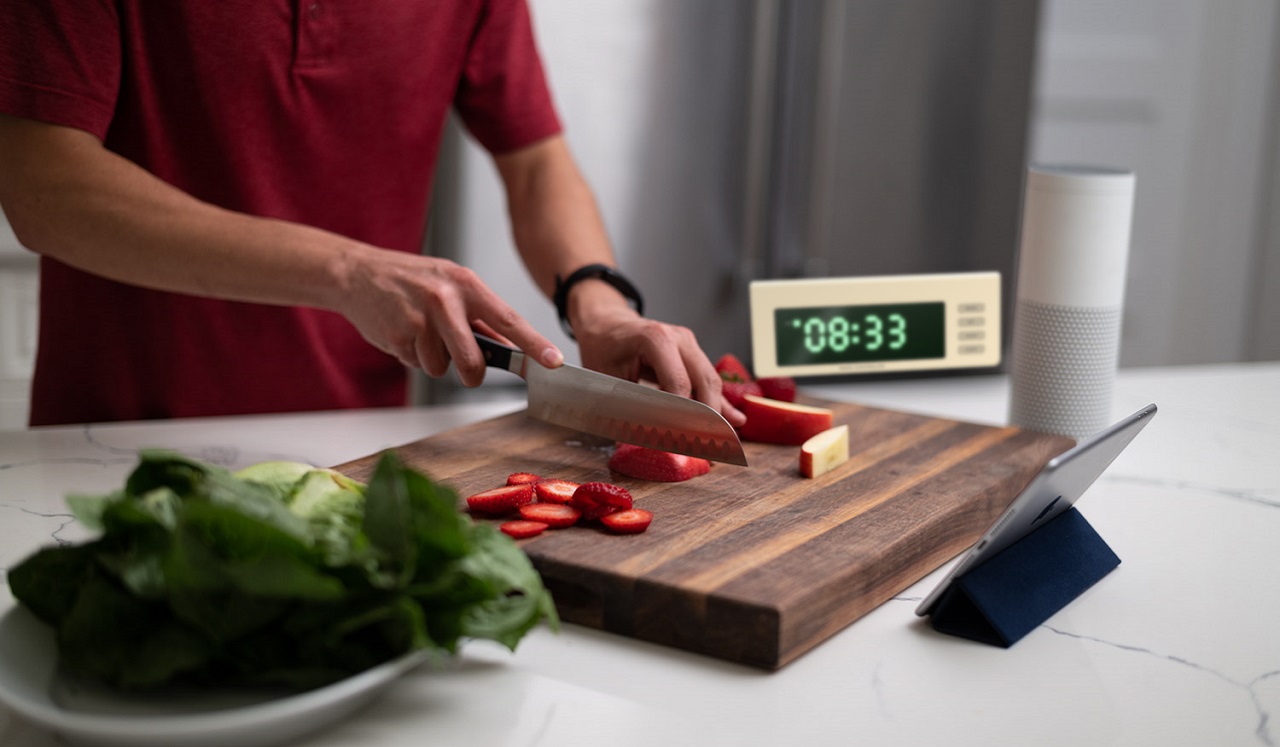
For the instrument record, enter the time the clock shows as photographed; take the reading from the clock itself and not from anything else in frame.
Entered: 8:33
